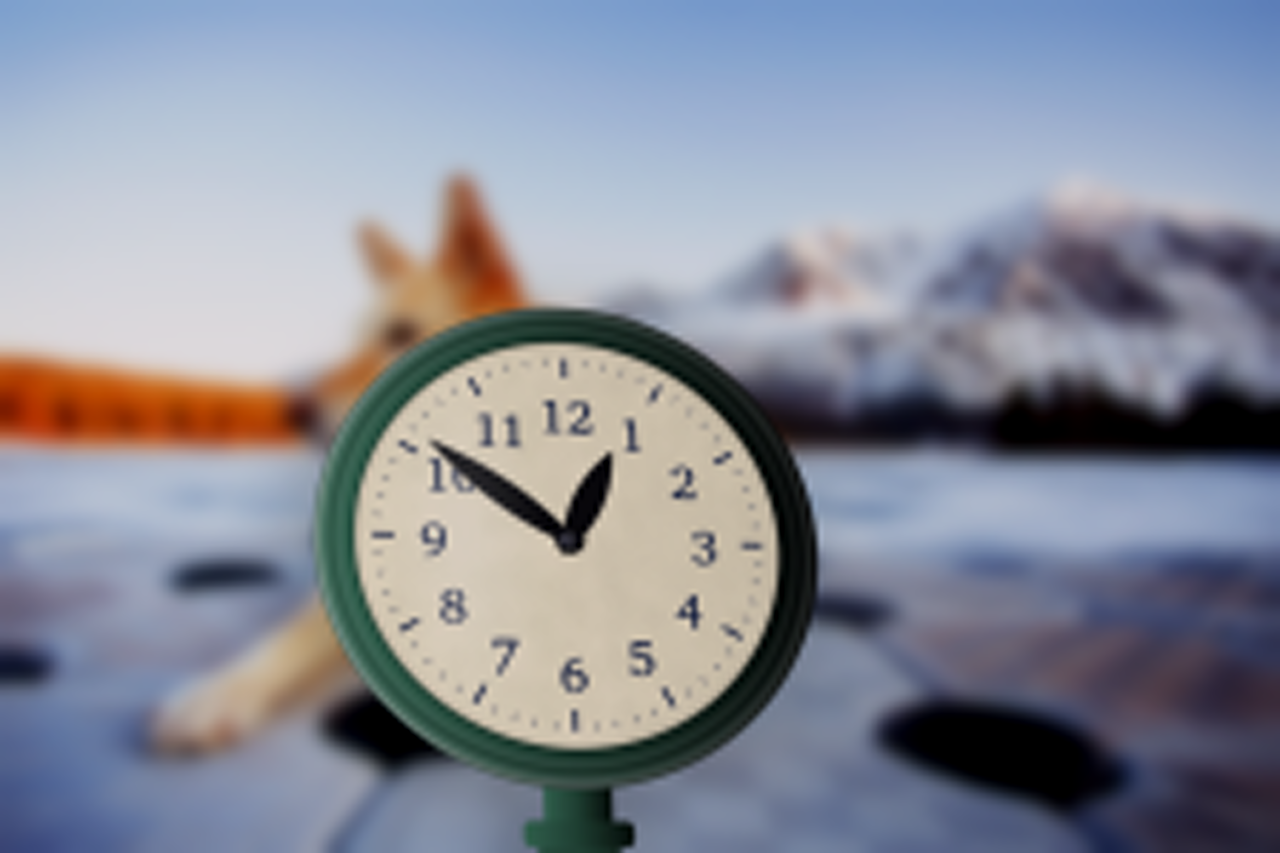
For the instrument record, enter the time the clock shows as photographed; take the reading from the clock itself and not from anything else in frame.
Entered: 12:51
